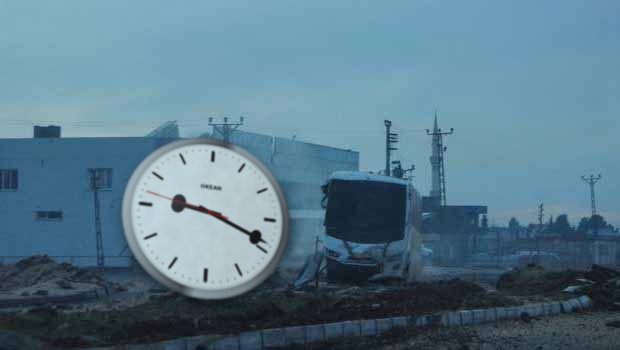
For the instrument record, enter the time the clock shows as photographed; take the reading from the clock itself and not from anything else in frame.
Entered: 9:18:47
